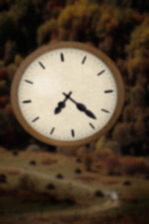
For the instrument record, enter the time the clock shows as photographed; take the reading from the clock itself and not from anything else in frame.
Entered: 7:23
